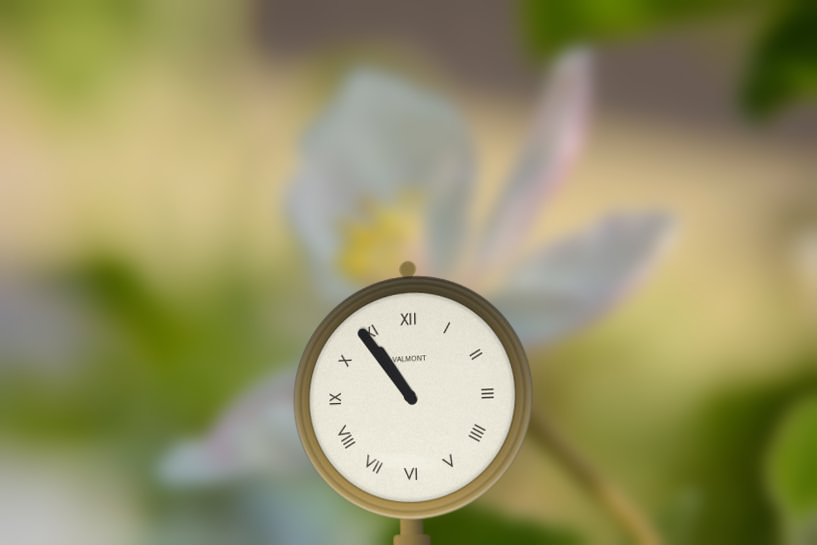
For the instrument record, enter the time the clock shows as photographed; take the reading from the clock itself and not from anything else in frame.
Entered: 10:54
